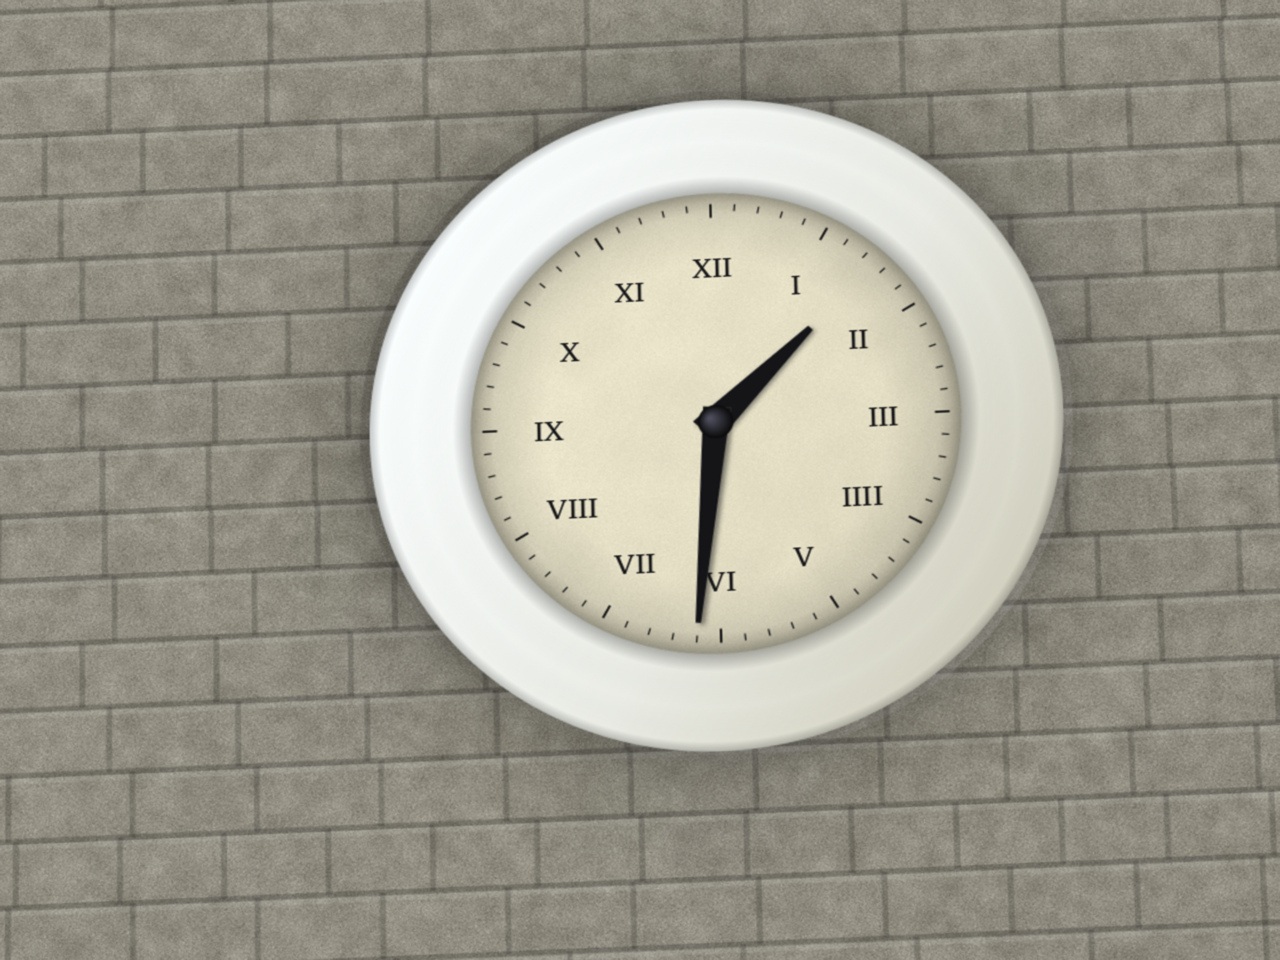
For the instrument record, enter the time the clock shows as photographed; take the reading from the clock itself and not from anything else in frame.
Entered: 1:31
